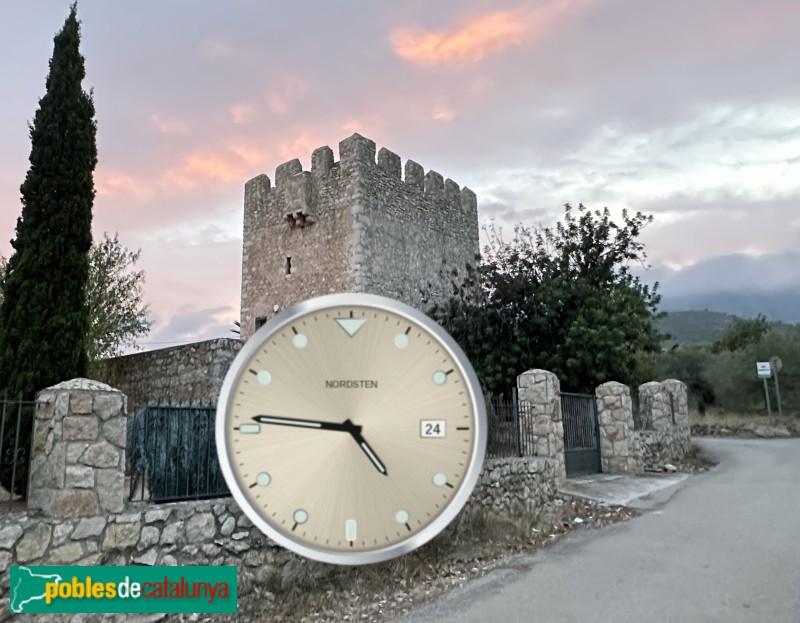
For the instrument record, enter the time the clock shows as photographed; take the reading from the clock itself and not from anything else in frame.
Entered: 4:46
